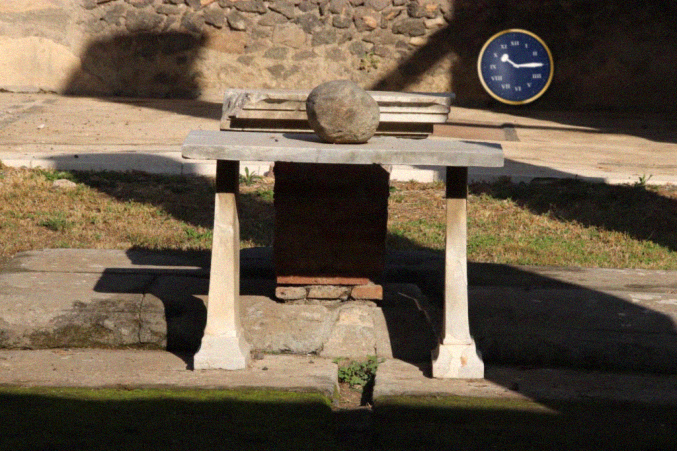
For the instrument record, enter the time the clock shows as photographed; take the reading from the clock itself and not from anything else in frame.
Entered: 10:15
